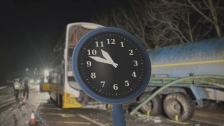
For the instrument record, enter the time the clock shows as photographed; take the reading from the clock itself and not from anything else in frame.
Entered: 10:48
